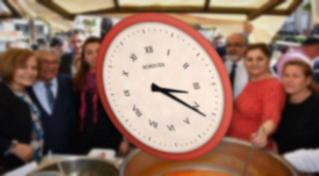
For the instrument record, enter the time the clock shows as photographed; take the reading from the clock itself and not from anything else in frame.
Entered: 3:21
